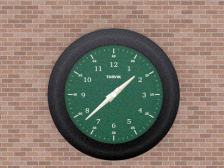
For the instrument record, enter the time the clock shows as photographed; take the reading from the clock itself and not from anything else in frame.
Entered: 1:38
